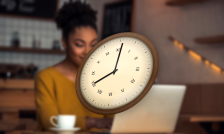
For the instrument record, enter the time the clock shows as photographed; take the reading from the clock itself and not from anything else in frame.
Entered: 8:01
